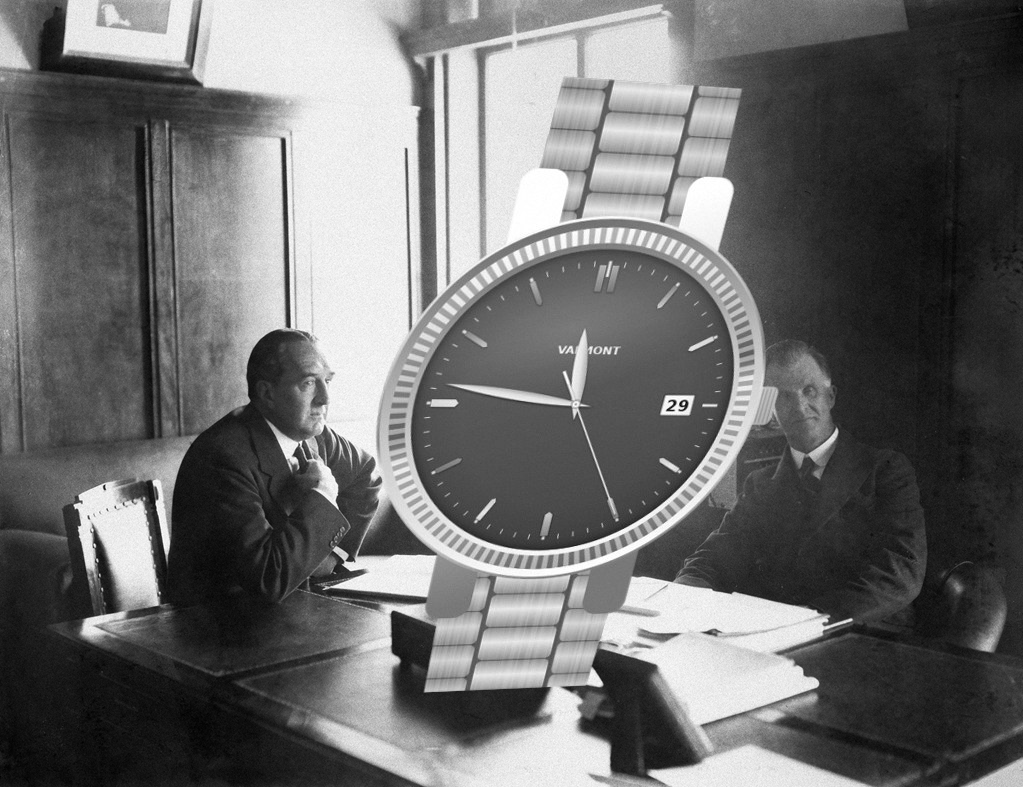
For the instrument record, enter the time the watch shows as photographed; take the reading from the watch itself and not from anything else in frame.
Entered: 11:46:25
